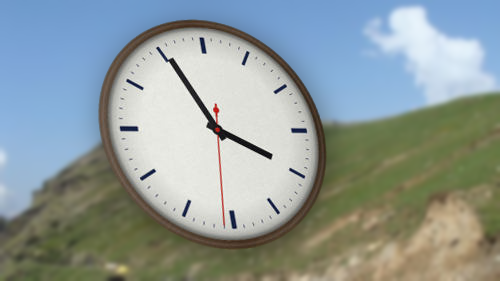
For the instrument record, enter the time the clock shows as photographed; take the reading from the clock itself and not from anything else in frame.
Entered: 3:55:31
